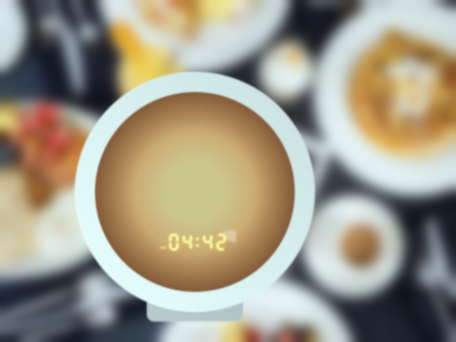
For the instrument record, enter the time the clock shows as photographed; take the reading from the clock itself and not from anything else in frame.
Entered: 4:42
